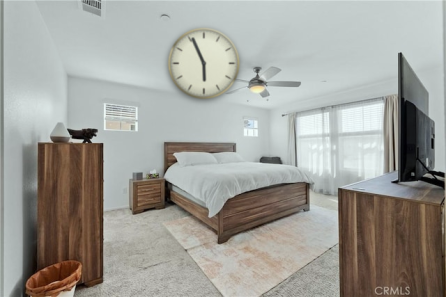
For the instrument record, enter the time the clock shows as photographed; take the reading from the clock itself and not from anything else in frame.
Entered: 5:56
